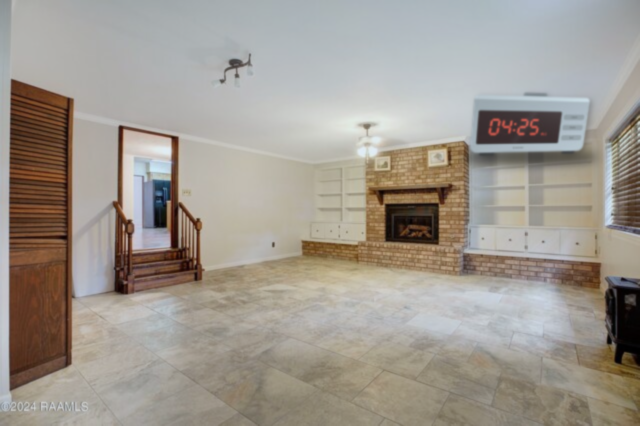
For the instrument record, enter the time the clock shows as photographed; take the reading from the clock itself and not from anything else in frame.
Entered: 4:25
